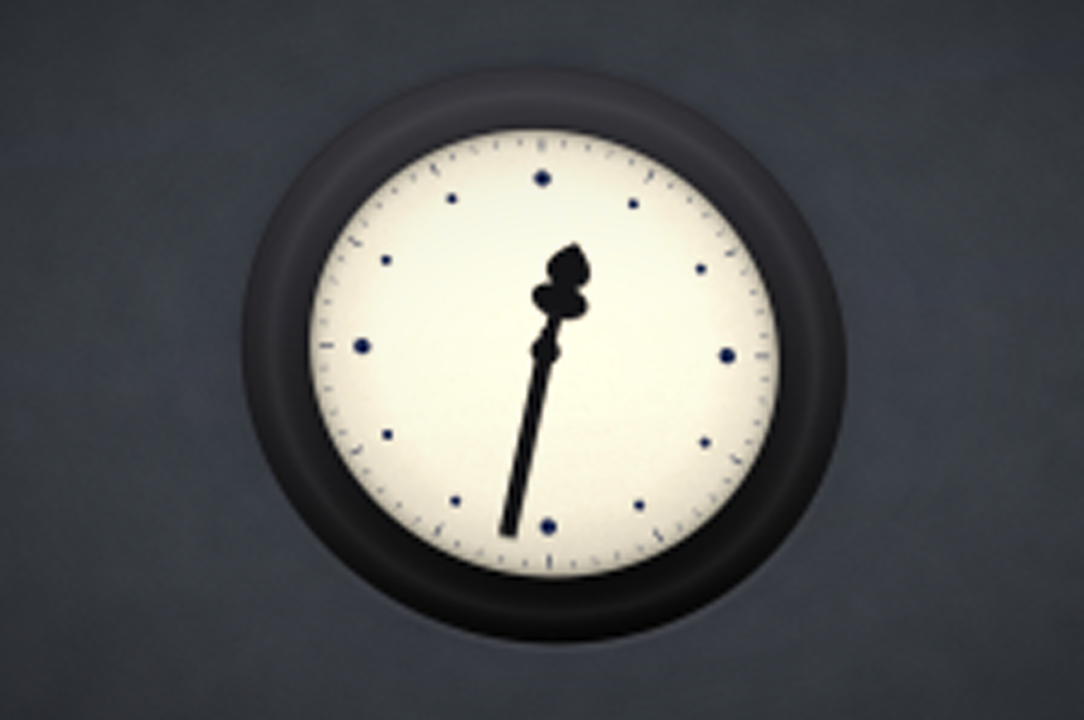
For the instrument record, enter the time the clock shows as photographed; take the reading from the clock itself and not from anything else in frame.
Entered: 12:32
